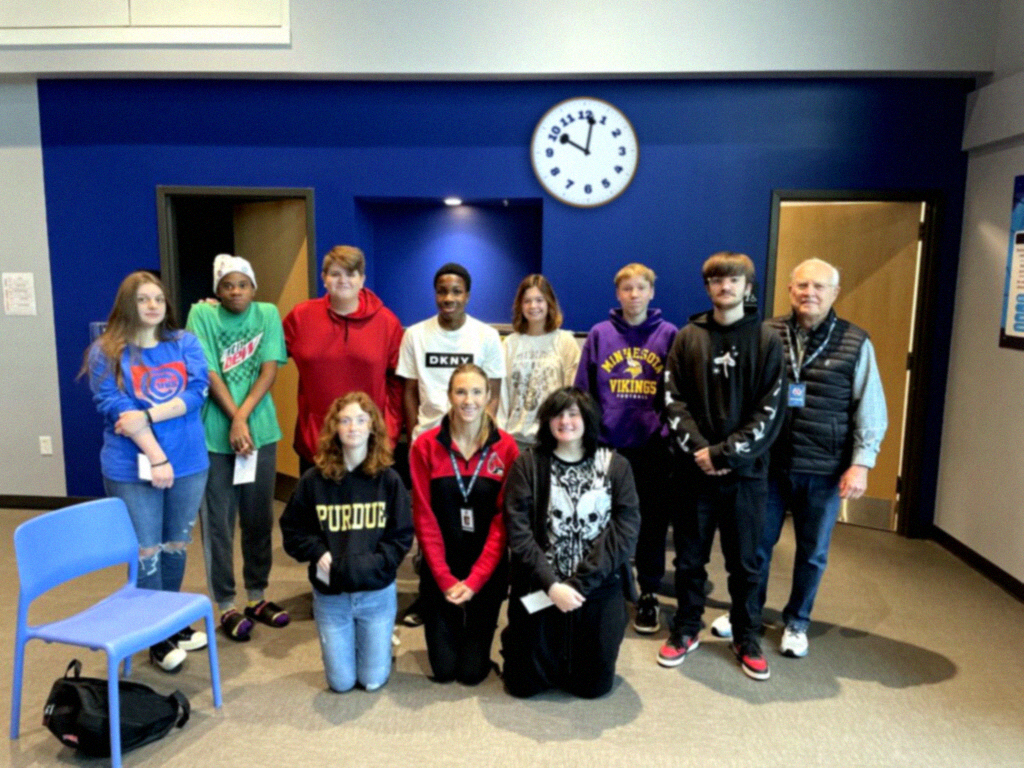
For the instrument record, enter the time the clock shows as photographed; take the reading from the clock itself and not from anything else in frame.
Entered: 10:02
